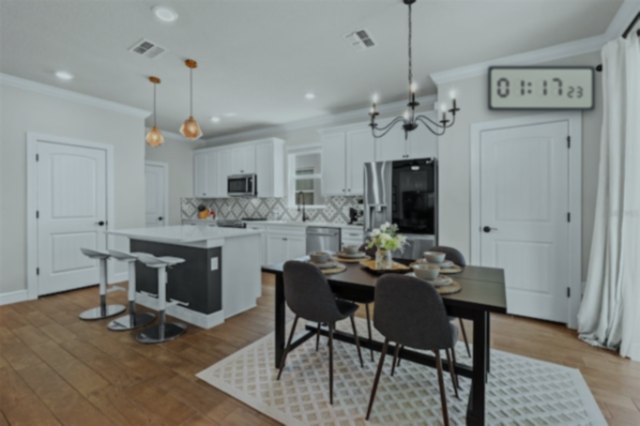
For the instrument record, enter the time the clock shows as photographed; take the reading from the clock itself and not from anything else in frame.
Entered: 1:17
